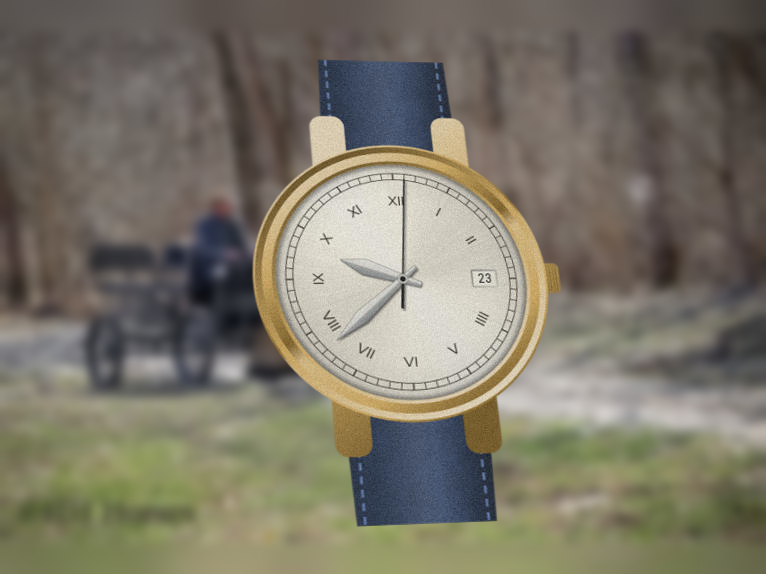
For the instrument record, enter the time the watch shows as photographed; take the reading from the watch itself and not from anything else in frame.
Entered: 9:38:01
